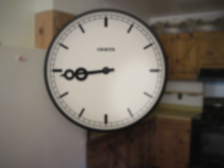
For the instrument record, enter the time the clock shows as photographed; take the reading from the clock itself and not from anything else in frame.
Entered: 8:44
